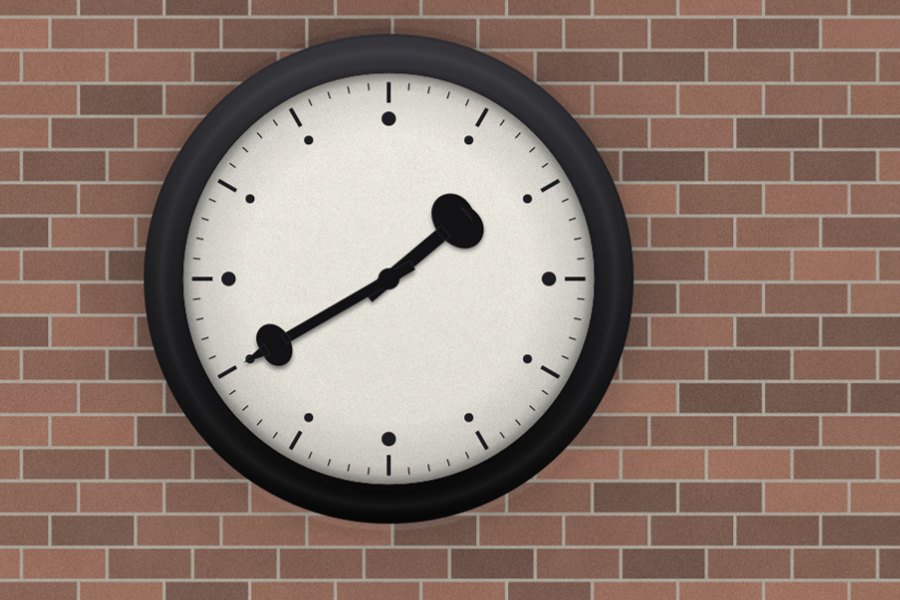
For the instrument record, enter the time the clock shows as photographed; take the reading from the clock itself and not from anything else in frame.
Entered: 1:40
